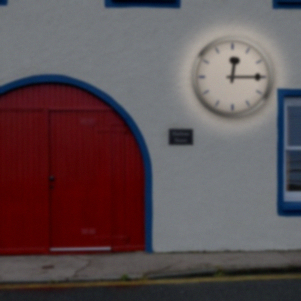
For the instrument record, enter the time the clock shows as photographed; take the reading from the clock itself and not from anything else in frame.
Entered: 12:15
